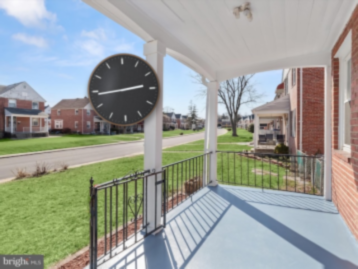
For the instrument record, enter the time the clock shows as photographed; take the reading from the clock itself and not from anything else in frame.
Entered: 2:44
